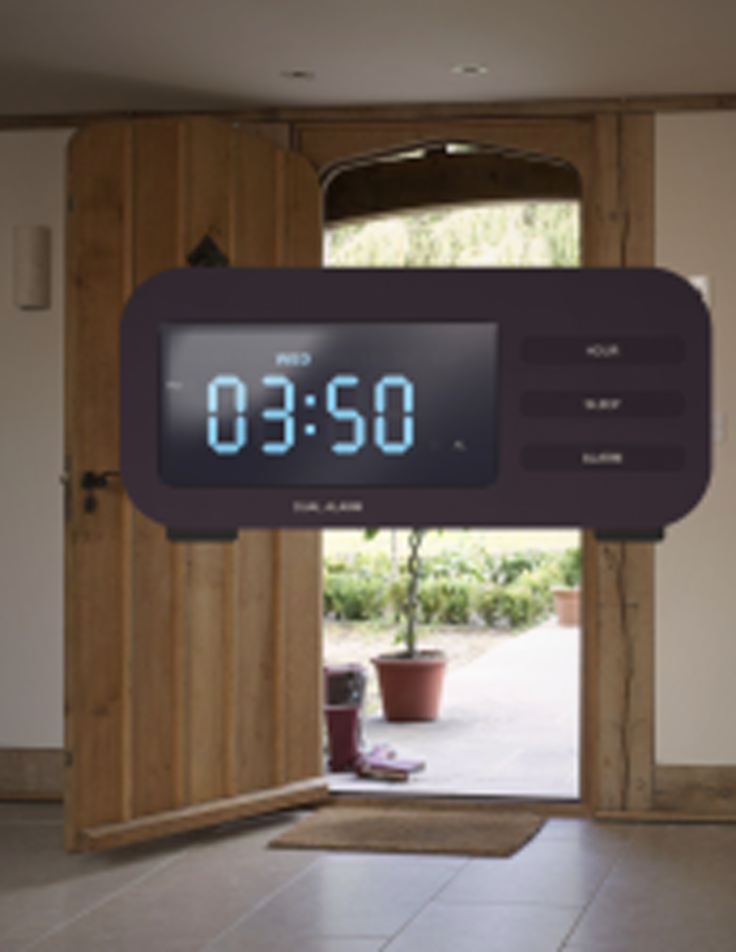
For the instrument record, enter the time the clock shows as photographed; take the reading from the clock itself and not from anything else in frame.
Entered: 3:50
